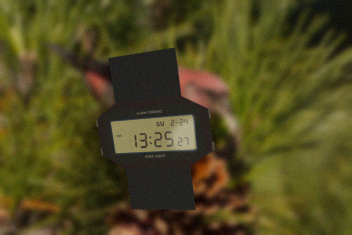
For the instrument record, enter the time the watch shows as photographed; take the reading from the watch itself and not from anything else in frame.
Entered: 13:25:27
